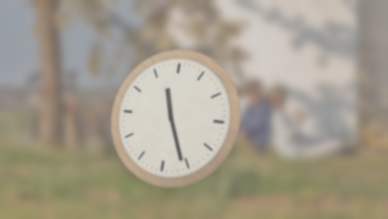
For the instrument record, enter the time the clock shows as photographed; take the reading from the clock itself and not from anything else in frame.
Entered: 11:26
